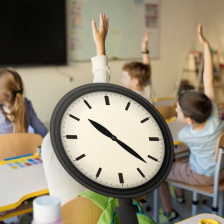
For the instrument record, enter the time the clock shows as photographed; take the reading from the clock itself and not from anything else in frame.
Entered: 10:22
